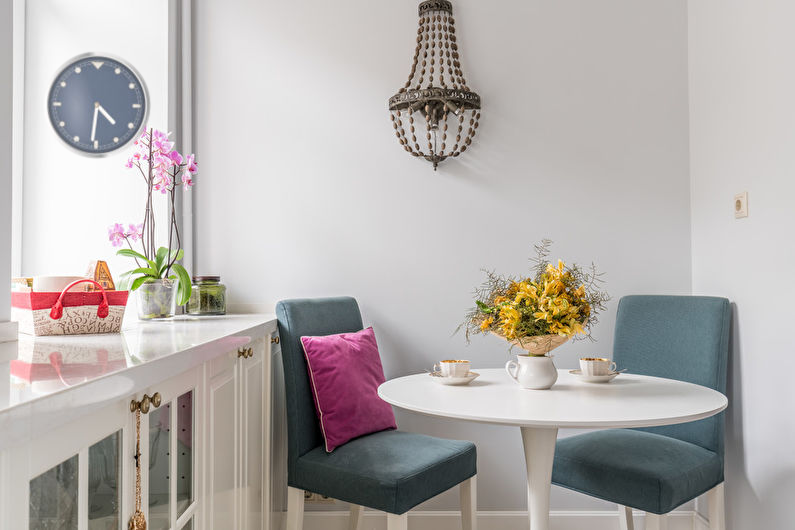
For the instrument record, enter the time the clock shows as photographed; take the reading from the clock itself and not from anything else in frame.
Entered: 4:31
